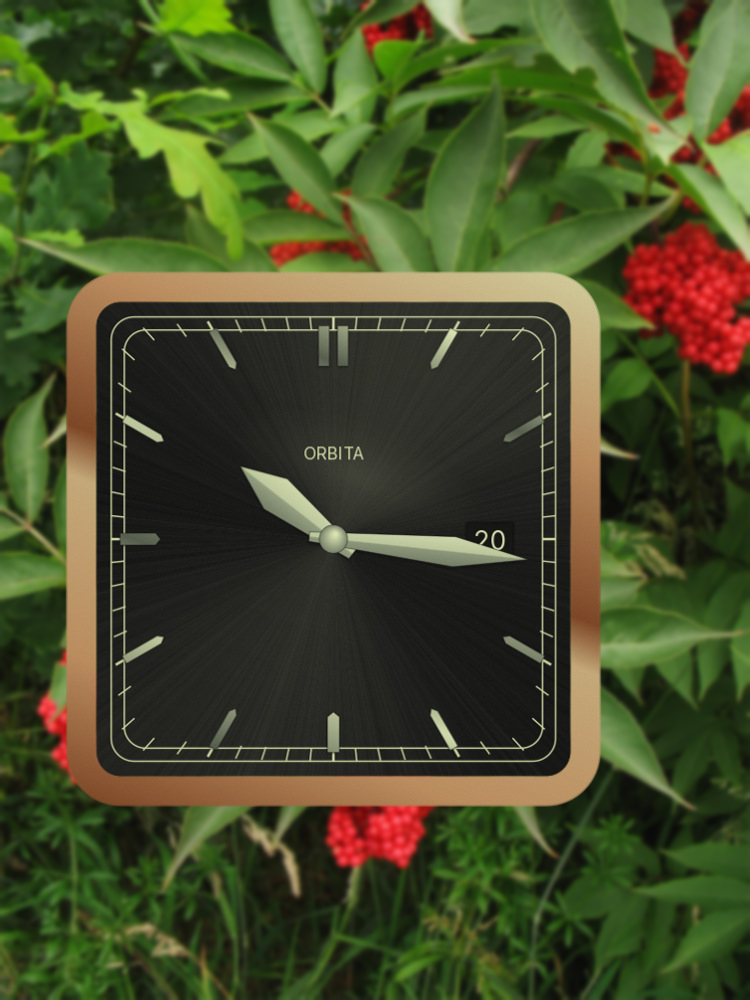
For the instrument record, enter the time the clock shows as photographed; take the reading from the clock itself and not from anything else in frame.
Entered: 10:16
